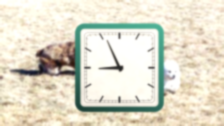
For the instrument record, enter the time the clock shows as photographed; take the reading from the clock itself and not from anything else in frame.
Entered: 8:56
